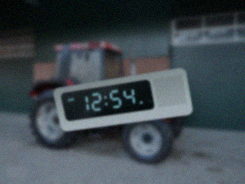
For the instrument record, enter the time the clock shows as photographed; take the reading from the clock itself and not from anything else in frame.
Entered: 12:54
